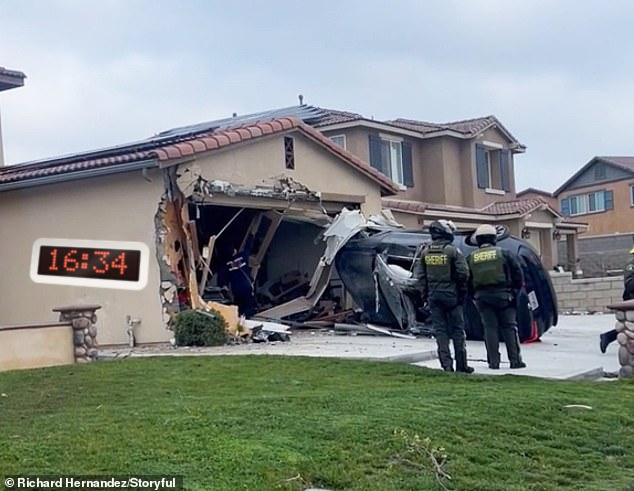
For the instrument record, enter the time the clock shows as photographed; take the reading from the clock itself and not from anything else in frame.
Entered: 16:34
